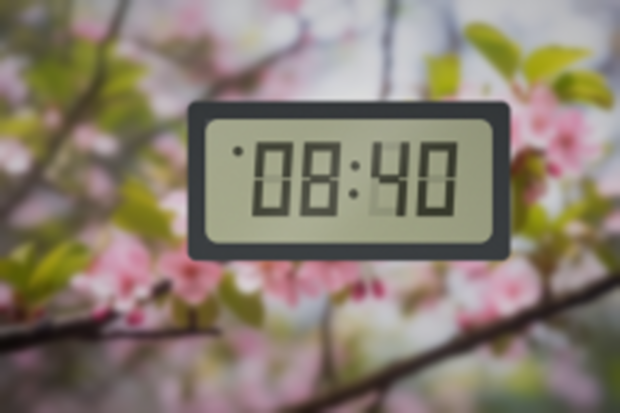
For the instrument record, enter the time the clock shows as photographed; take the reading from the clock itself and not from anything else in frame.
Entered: 8:40
